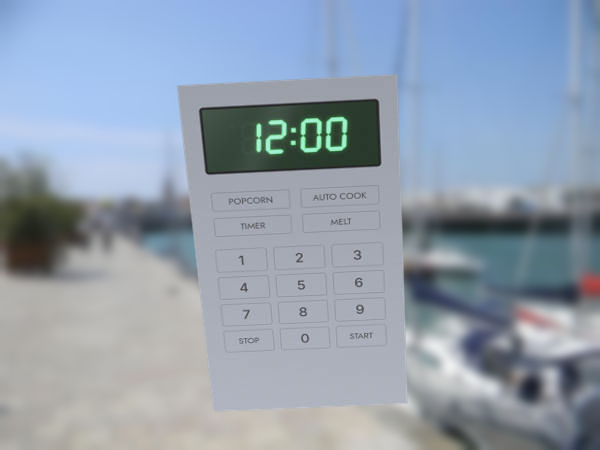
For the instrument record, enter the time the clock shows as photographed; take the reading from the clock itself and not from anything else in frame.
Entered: 12:00
